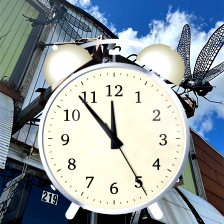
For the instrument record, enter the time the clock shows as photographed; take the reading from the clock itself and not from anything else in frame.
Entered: 11:53:25
